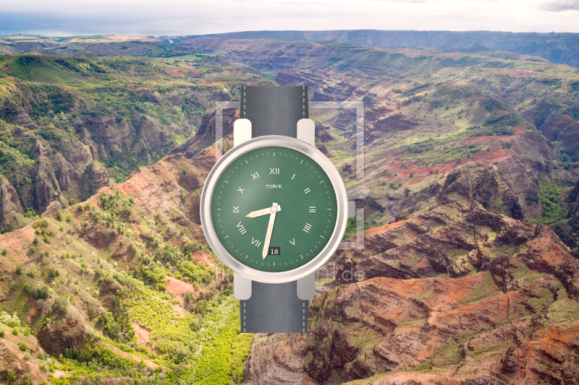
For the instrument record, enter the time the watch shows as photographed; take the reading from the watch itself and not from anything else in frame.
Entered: 8:32
